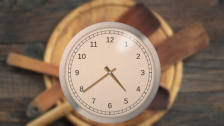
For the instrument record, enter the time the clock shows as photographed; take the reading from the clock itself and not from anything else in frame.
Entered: 4:39
